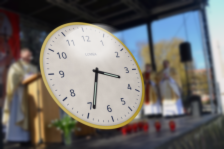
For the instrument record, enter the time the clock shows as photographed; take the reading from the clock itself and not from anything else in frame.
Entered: 3:34
